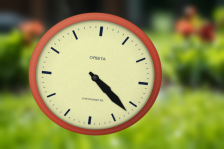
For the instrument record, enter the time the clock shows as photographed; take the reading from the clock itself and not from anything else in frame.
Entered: 4:22
